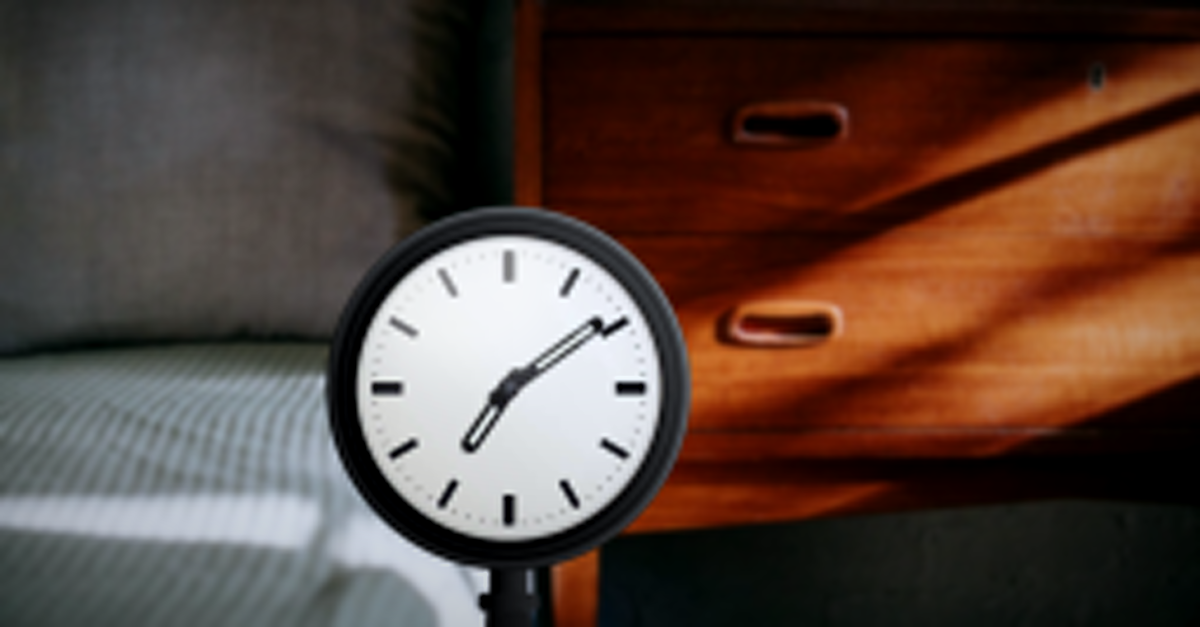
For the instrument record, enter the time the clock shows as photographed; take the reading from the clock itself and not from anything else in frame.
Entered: 7:09
